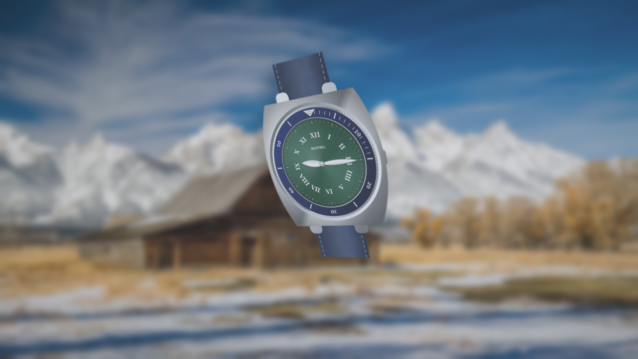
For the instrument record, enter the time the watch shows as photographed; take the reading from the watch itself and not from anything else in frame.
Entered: 9:15
